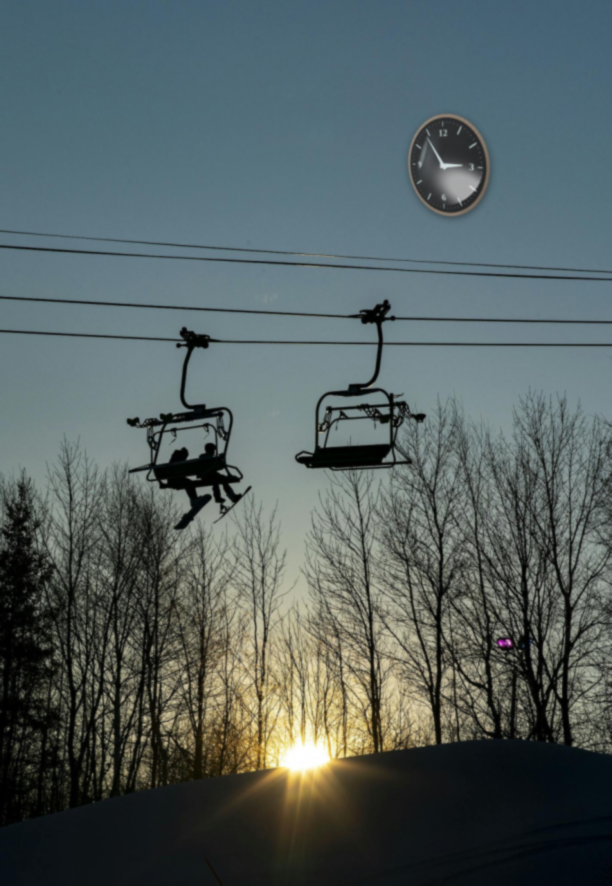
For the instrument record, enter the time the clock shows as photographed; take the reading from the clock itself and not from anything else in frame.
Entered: 2:54
